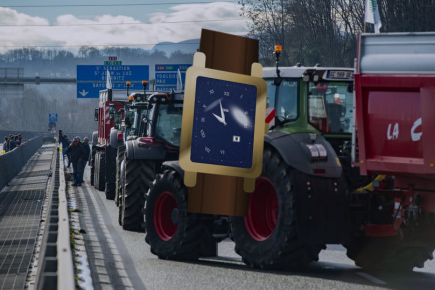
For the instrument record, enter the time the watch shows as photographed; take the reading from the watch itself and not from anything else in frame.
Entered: 9:57
